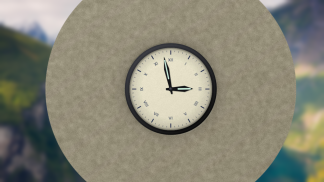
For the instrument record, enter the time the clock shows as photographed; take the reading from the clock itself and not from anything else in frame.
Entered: 2:58
